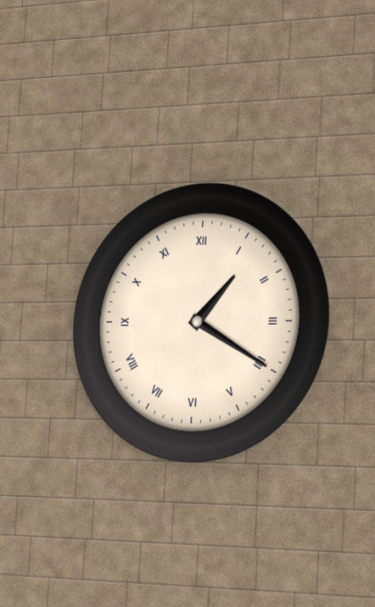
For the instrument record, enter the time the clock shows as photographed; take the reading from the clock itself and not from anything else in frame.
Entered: 1:20
